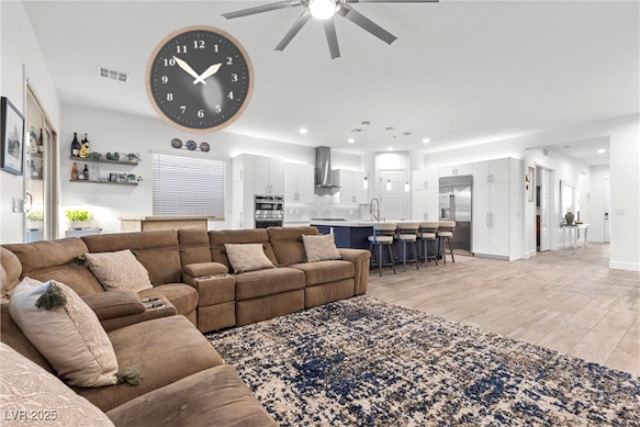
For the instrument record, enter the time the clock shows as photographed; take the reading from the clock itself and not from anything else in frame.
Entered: 1:52
